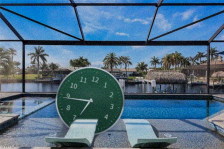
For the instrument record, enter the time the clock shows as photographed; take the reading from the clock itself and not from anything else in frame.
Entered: 6:44
